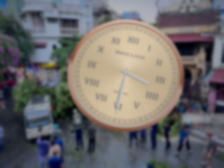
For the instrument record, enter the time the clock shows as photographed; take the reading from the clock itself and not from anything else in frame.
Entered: 3:30
